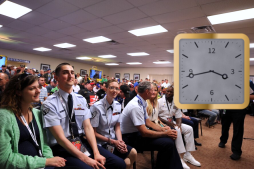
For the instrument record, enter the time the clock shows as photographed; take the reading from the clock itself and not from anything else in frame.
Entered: 3:43
